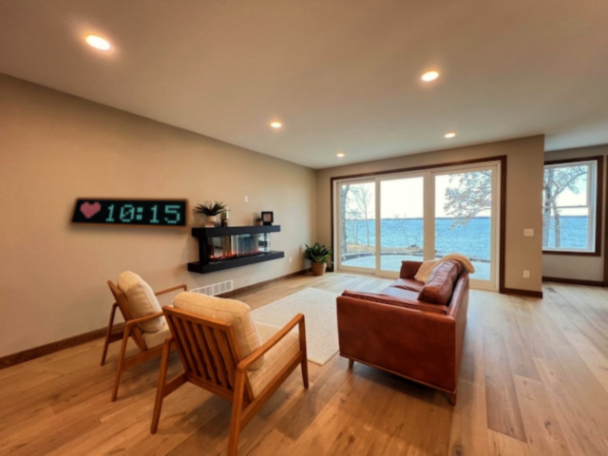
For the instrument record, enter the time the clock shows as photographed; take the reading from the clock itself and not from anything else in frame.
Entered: 10:15
